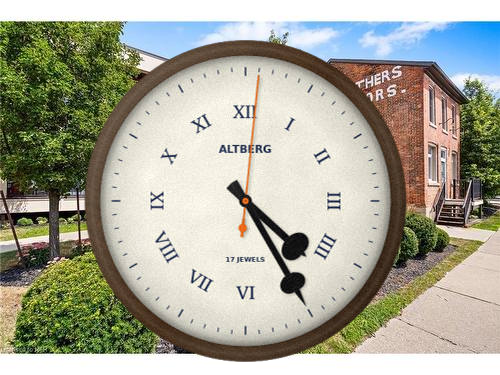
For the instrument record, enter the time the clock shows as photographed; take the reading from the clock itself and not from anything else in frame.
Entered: 4:25:01
